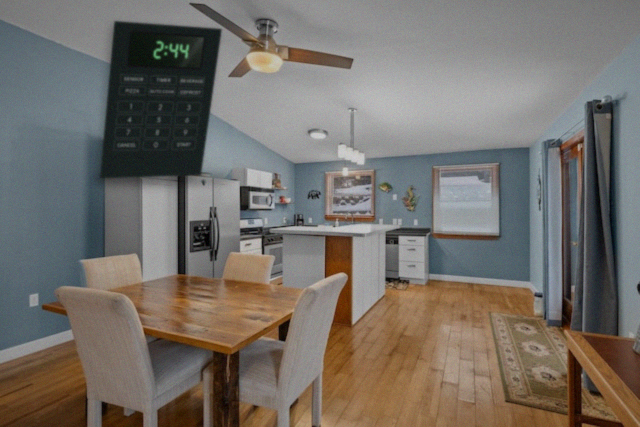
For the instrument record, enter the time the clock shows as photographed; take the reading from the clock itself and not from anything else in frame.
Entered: 2:44
